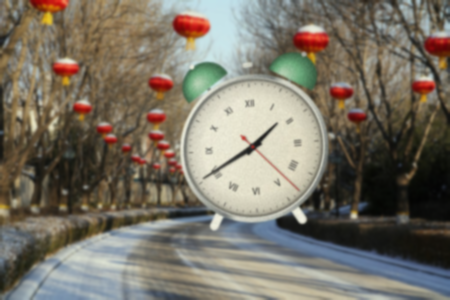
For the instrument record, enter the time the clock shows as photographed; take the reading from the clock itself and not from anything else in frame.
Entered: 1:40:23
